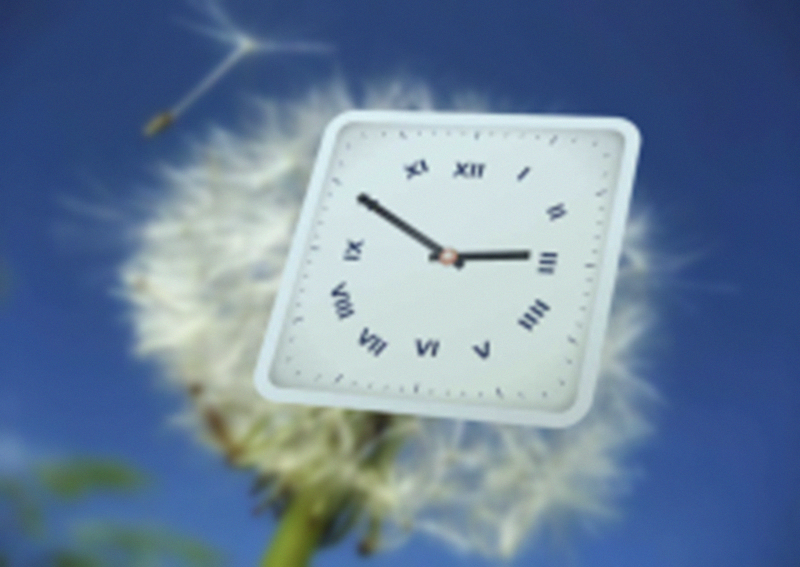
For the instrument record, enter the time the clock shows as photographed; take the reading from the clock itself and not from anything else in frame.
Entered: 2:50
